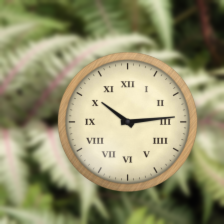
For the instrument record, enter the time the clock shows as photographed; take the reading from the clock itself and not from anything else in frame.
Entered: 10:14
